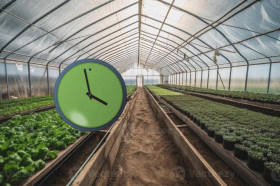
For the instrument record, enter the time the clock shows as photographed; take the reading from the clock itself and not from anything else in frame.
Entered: 3:58
